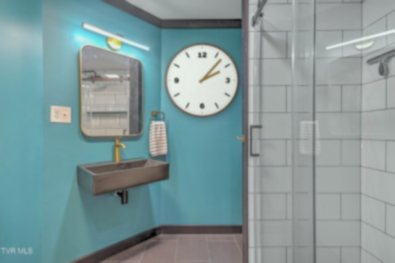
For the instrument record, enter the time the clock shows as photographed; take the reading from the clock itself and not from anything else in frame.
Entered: 2:07
